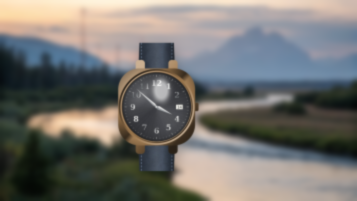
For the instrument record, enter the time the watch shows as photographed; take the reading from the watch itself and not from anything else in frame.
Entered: 3:52
